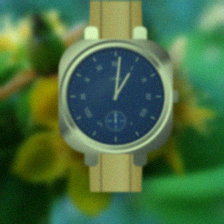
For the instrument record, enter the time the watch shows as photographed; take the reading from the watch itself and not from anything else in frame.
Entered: 1:01
